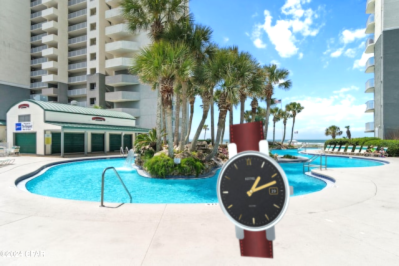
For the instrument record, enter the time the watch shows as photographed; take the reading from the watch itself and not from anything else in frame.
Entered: 1:12
